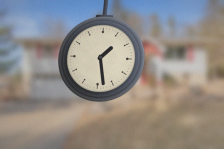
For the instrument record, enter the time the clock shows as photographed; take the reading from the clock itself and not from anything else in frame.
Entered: 1:28
